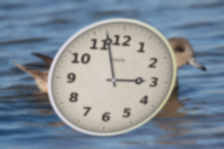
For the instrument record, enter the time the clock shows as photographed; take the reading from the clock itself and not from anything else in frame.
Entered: 2:57
